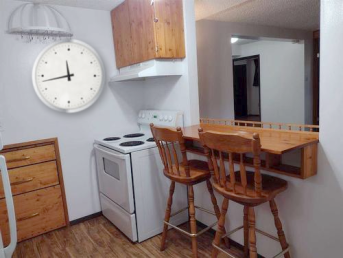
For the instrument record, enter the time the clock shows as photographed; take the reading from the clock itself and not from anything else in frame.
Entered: 11:43
